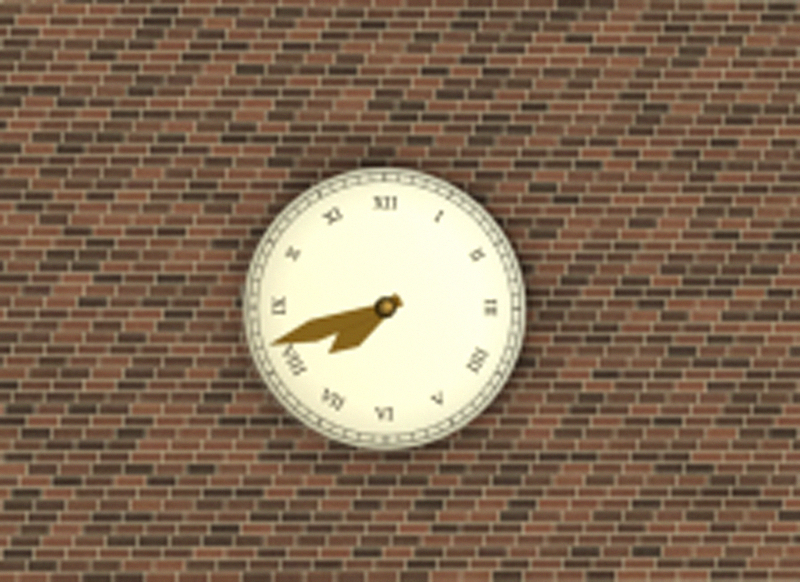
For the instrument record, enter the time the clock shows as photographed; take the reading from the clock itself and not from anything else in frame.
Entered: 7:42
